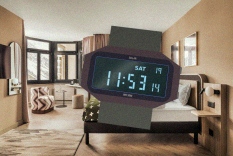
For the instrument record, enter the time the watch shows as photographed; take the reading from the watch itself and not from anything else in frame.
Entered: 11:53:14
